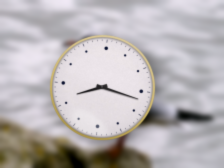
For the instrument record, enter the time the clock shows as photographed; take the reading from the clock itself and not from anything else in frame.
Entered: 8:17
